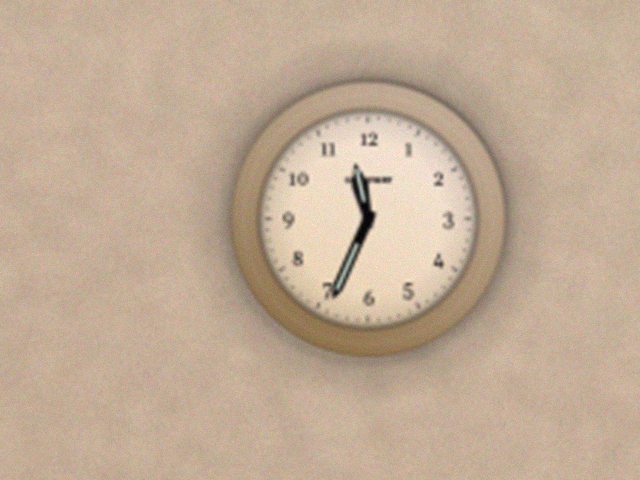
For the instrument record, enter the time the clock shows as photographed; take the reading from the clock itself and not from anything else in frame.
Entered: 11:34
